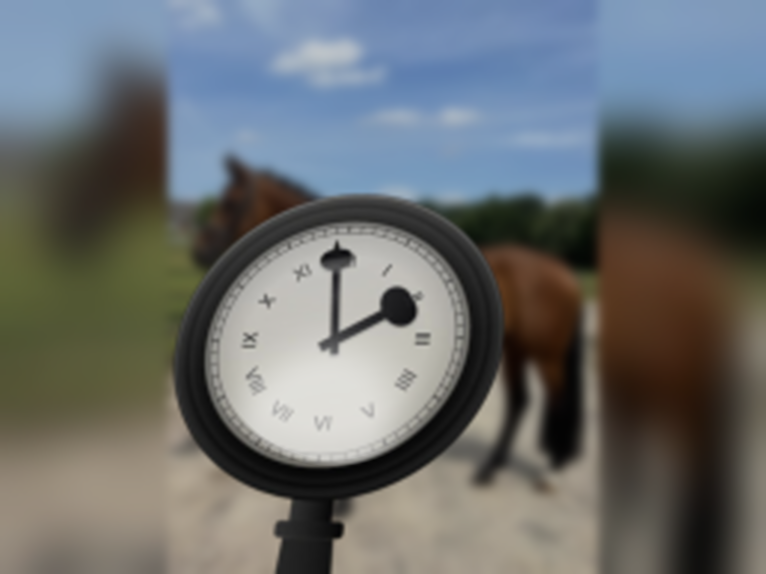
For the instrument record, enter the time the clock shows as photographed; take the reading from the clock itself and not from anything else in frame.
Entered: 1:59
